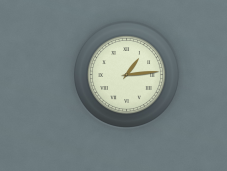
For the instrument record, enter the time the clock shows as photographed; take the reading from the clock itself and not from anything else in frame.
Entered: 1:14
